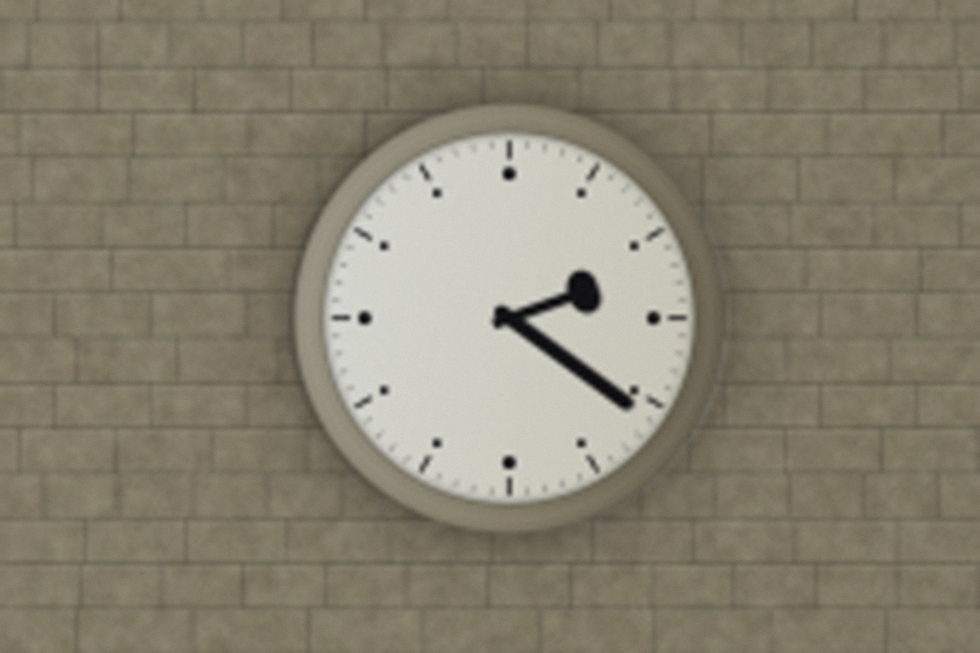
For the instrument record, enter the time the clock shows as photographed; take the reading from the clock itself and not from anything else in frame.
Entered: 2:21
